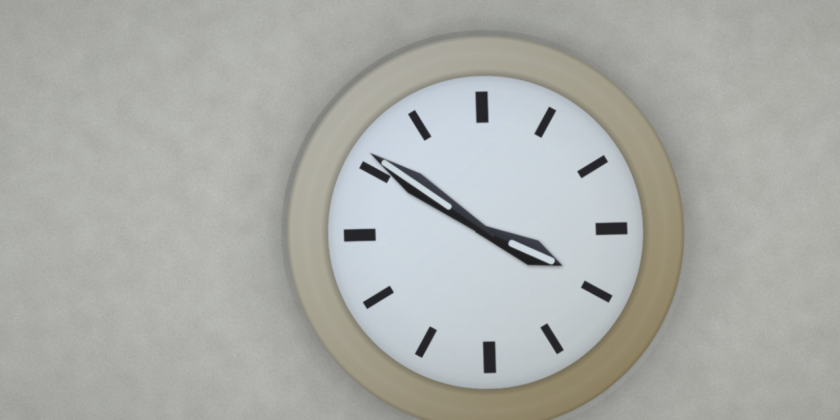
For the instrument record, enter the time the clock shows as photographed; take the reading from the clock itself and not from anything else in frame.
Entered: 3:51
